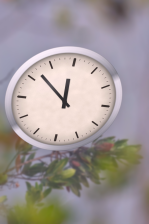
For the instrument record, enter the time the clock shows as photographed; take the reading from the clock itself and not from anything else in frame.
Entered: 11:52
